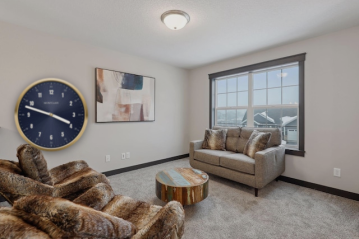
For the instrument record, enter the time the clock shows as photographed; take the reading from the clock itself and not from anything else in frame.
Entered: 3:48
